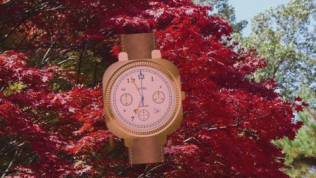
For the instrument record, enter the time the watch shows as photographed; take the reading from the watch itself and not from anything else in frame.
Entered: 6:56
